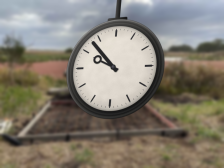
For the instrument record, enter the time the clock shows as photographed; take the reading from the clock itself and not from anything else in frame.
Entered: 9:53
